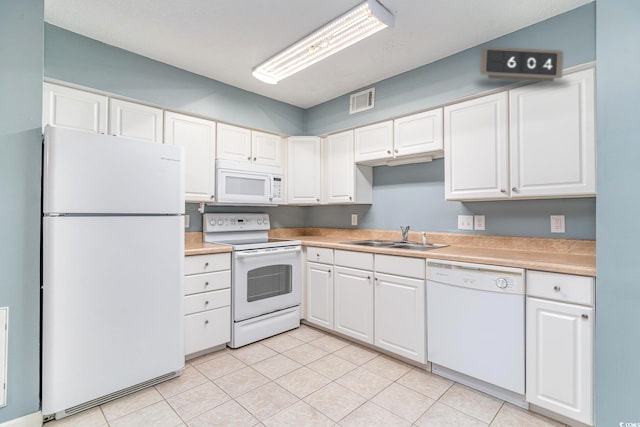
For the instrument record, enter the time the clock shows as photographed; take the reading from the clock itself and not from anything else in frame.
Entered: 6:04
